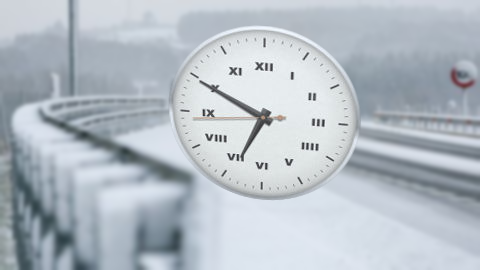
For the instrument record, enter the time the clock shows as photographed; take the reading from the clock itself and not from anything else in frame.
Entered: 6:49:44
